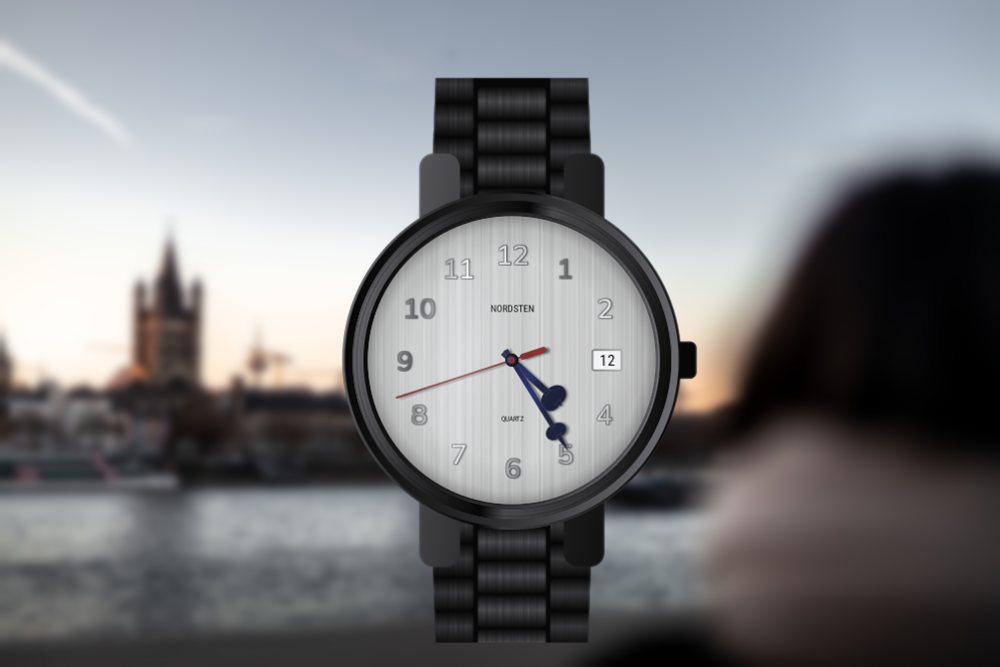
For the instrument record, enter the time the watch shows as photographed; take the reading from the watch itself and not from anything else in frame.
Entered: 4:24:42
